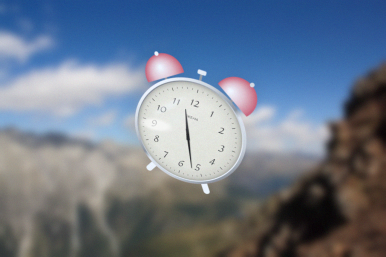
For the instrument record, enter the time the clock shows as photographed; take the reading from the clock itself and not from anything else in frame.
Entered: 11:27
